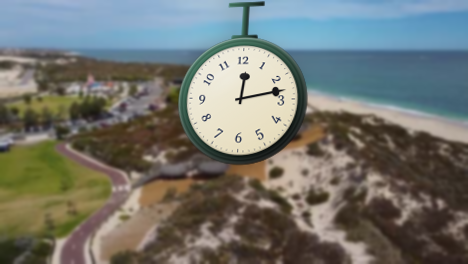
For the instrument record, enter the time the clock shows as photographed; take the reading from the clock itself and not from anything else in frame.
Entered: 12:13
